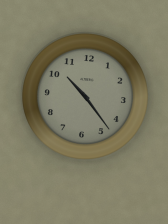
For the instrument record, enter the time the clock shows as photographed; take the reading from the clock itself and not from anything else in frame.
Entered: 10:23
